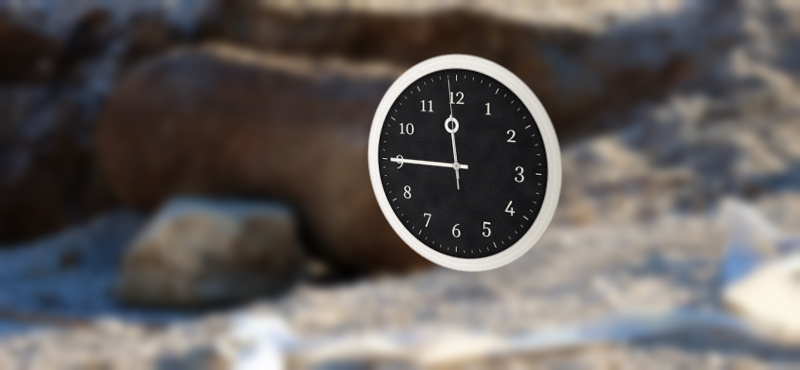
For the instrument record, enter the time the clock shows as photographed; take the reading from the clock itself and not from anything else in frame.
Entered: 11:44:59
